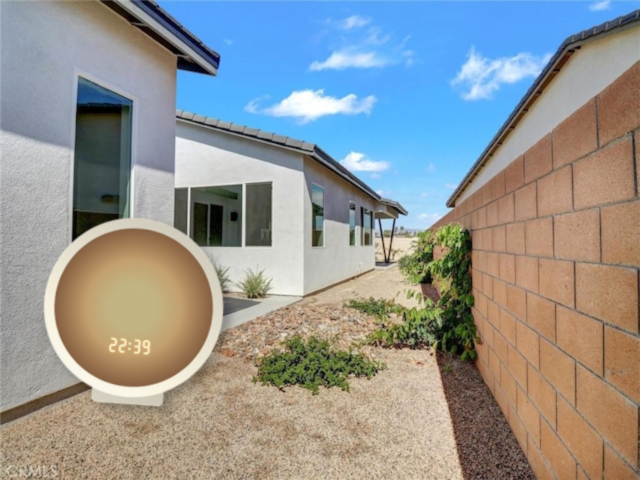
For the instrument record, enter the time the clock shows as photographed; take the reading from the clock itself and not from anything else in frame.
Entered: 22:39
